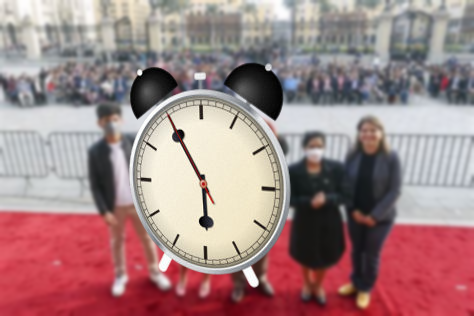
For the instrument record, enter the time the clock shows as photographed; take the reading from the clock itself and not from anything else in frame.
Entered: 5:54:55
